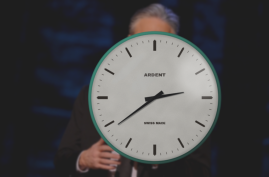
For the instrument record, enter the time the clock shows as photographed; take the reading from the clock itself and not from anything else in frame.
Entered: 2:39
